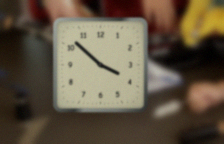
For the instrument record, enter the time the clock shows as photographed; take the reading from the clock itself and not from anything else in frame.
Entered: 3:52
